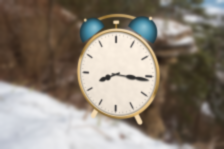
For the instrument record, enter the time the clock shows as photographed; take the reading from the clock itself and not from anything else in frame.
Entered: 8:16
